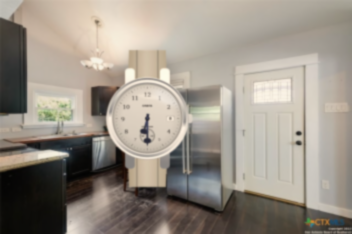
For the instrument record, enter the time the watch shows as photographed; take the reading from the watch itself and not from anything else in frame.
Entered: 6:30
